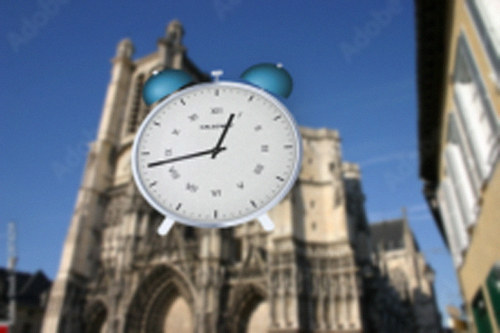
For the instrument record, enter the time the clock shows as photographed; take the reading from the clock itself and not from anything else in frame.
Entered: 12:43
